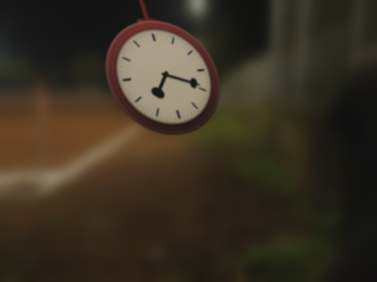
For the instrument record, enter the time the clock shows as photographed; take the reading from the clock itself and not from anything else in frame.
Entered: 7:19
